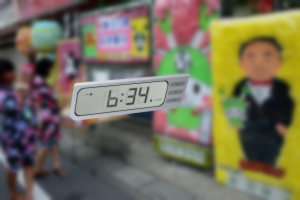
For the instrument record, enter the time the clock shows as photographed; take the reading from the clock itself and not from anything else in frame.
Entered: 6:34
